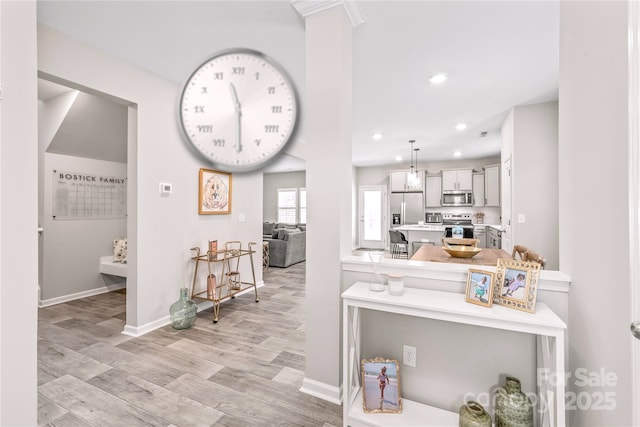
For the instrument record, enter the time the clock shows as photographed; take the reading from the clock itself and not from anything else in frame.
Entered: 11:30
